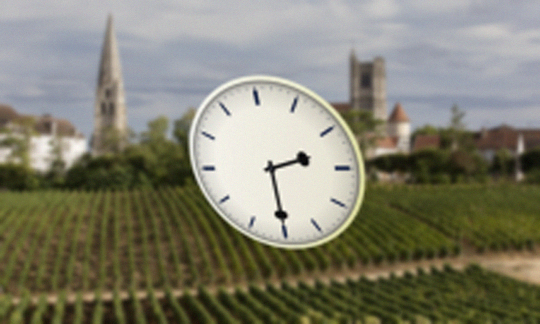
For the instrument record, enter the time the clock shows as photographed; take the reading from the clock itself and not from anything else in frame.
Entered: 2:30
